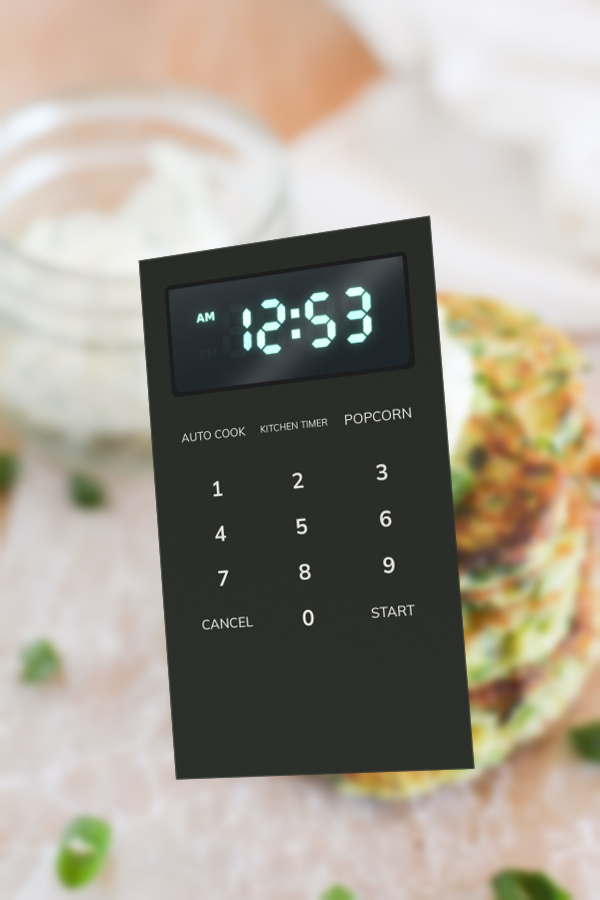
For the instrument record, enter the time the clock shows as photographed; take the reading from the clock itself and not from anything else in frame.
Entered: 12:53
